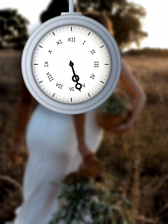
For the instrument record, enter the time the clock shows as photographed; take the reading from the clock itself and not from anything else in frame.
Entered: 5:27
